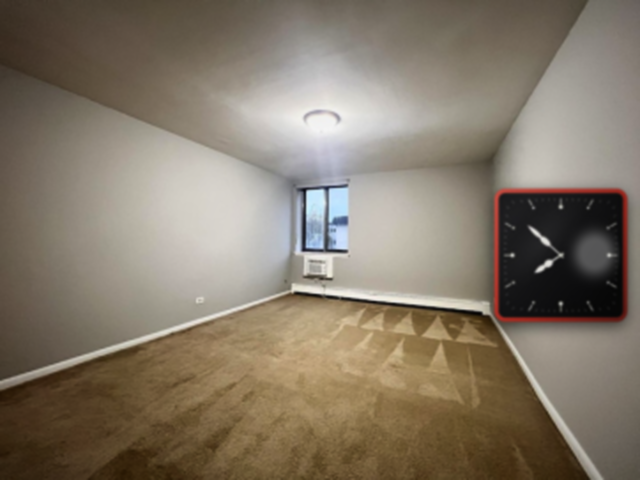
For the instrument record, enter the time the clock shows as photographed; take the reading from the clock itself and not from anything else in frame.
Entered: 7:52
